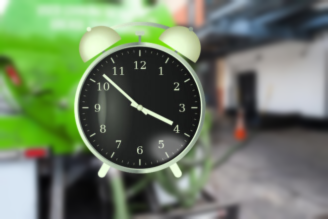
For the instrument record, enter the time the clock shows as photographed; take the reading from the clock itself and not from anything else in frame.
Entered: 3:52
